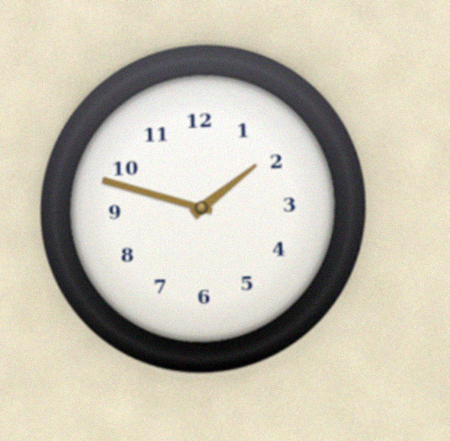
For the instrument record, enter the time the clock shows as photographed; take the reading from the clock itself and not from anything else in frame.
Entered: 1:48
